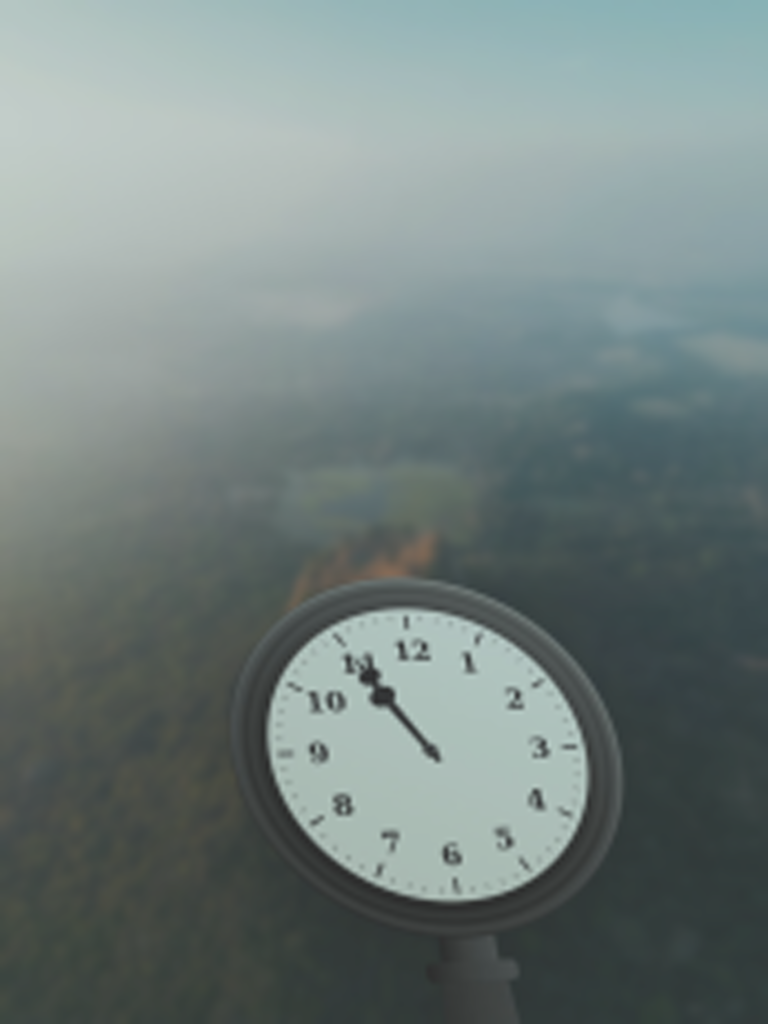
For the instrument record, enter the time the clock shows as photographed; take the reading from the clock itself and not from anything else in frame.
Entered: 10:55
